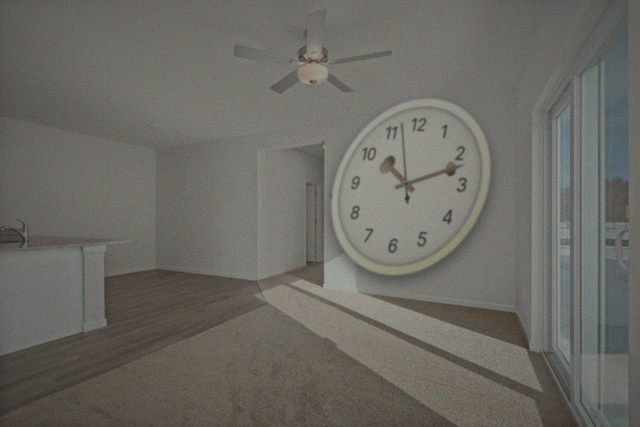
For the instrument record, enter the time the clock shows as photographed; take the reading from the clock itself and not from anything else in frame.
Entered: 10:11:57
